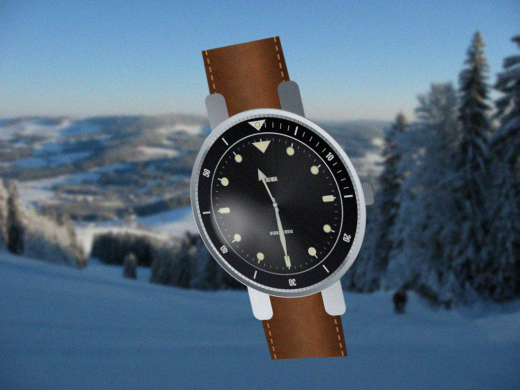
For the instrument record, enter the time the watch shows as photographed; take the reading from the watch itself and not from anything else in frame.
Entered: 11:30
